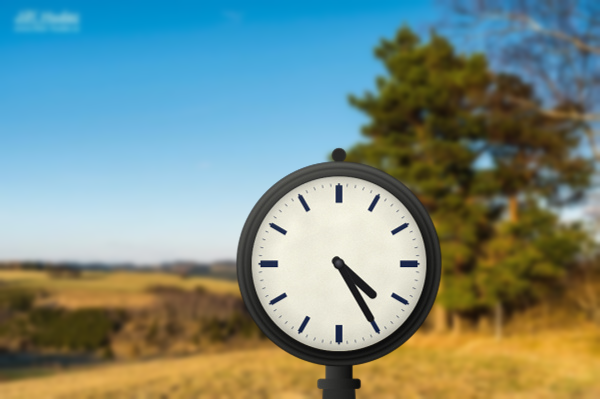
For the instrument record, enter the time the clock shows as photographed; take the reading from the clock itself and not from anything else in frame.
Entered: 4:25
